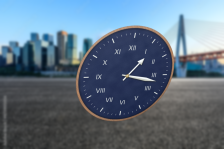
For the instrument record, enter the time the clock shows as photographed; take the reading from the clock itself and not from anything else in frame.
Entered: 1:17
